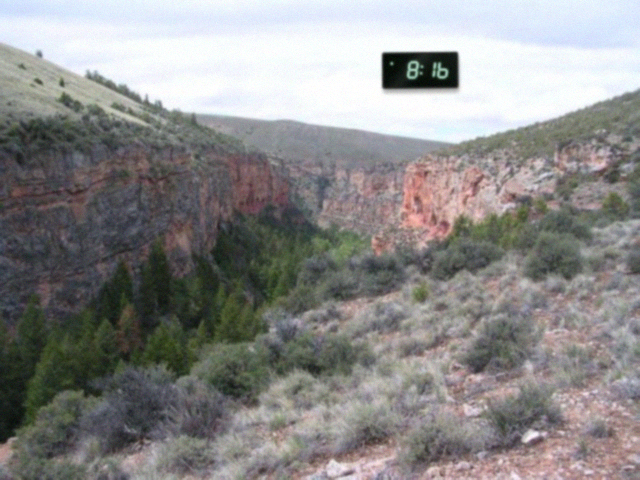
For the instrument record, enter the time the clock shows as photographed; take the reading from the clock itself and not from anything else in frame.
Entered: 8:16
